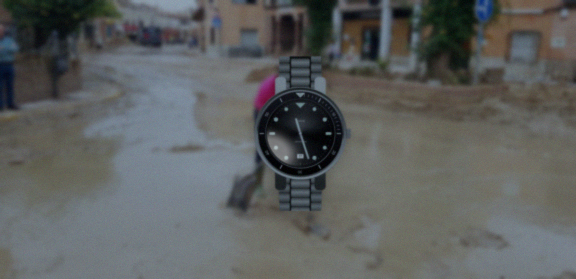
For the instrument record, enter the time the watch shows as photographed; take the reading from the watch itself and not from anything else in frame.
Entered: 11:27
